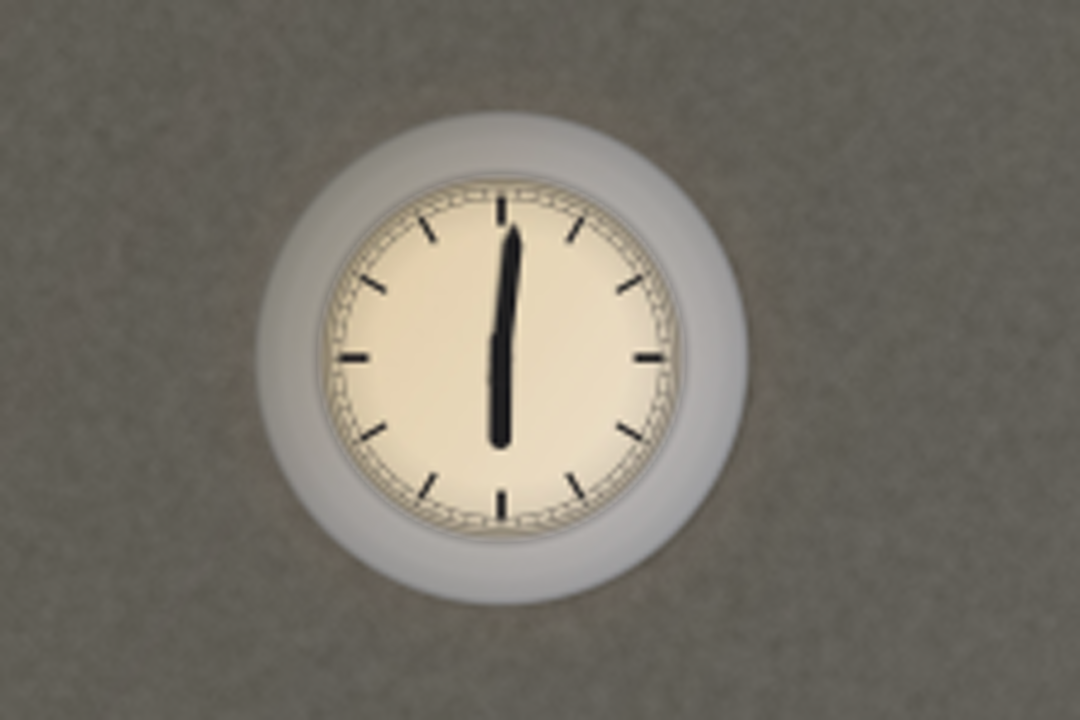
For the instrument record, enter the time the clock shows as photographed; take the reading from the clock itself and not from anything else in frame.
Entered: 6:01
